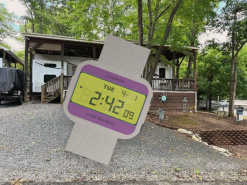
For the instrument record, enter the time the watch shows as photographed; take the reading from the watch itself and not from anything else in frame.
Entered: 2:42:09
